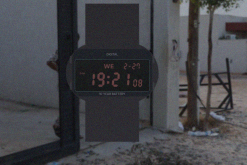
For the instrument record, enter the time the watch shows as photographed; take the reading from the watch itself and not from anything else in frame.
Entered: 19:21:08
